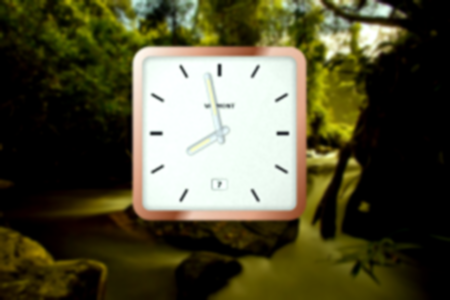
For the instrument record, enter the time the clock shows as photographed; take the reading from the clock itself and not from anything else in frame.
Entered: 7:58
